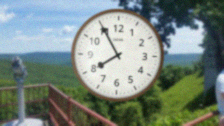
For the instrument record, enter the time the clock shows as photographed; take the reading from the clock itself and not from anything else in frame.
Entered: 7:55
